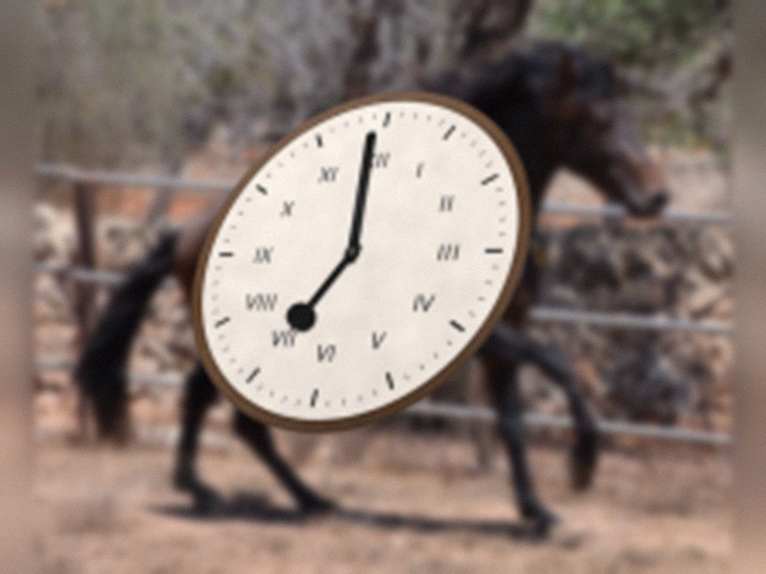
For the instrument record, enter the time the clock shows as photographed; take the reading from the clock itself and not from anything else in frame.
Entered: 6:59
